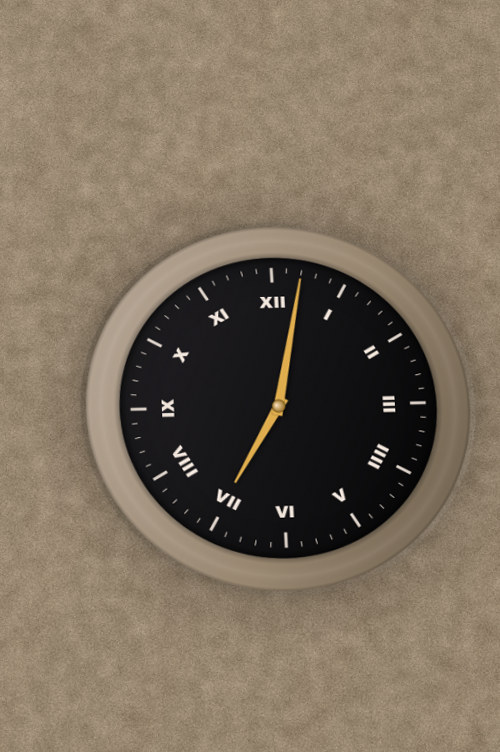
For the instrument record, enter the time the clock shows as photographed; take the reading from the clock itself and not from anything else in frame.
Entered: 7:02
